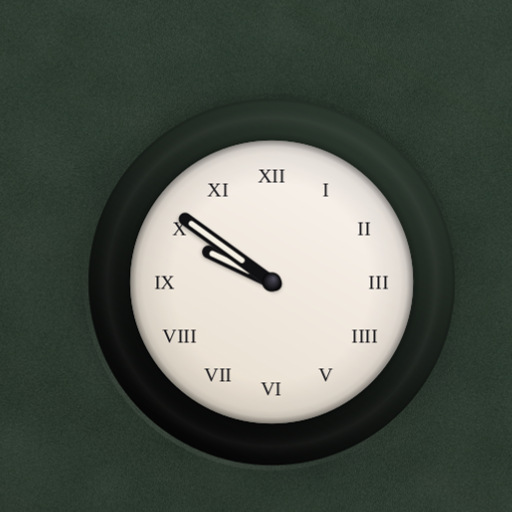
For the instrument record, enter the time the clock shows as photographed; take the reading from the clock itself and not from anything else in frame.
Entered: 9:51
